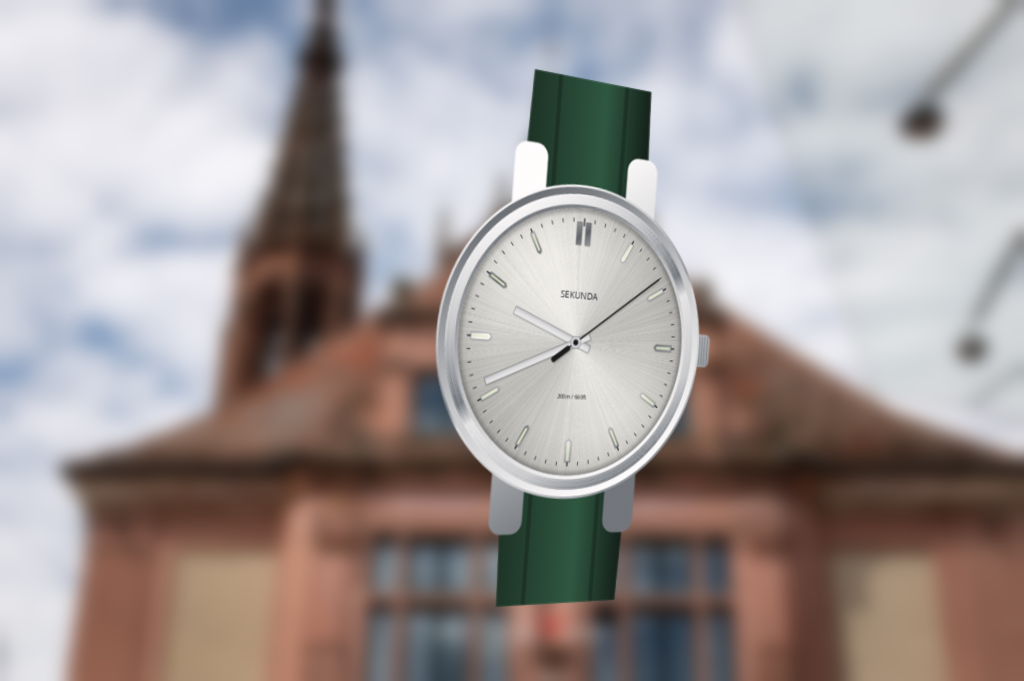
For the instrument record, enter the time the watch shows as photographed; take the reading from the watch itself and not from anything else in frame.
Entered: 9:41:09
